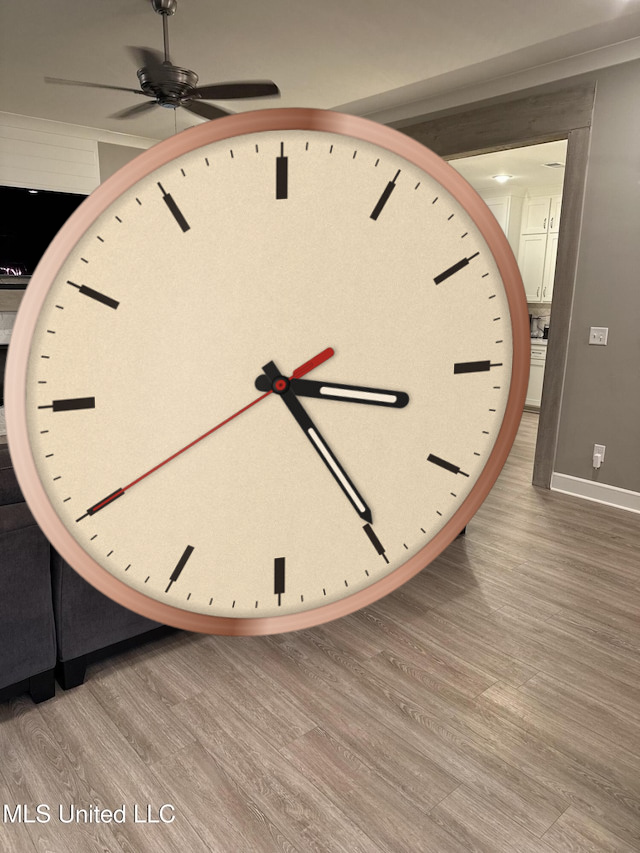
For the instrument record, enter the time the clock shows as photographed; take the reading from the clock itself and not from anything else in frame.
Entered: 3:24:40
